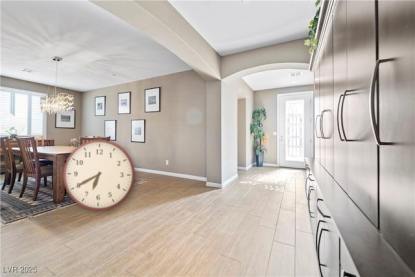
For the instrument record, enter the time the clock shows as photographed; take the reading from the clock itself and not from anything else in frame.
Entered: 6:40
